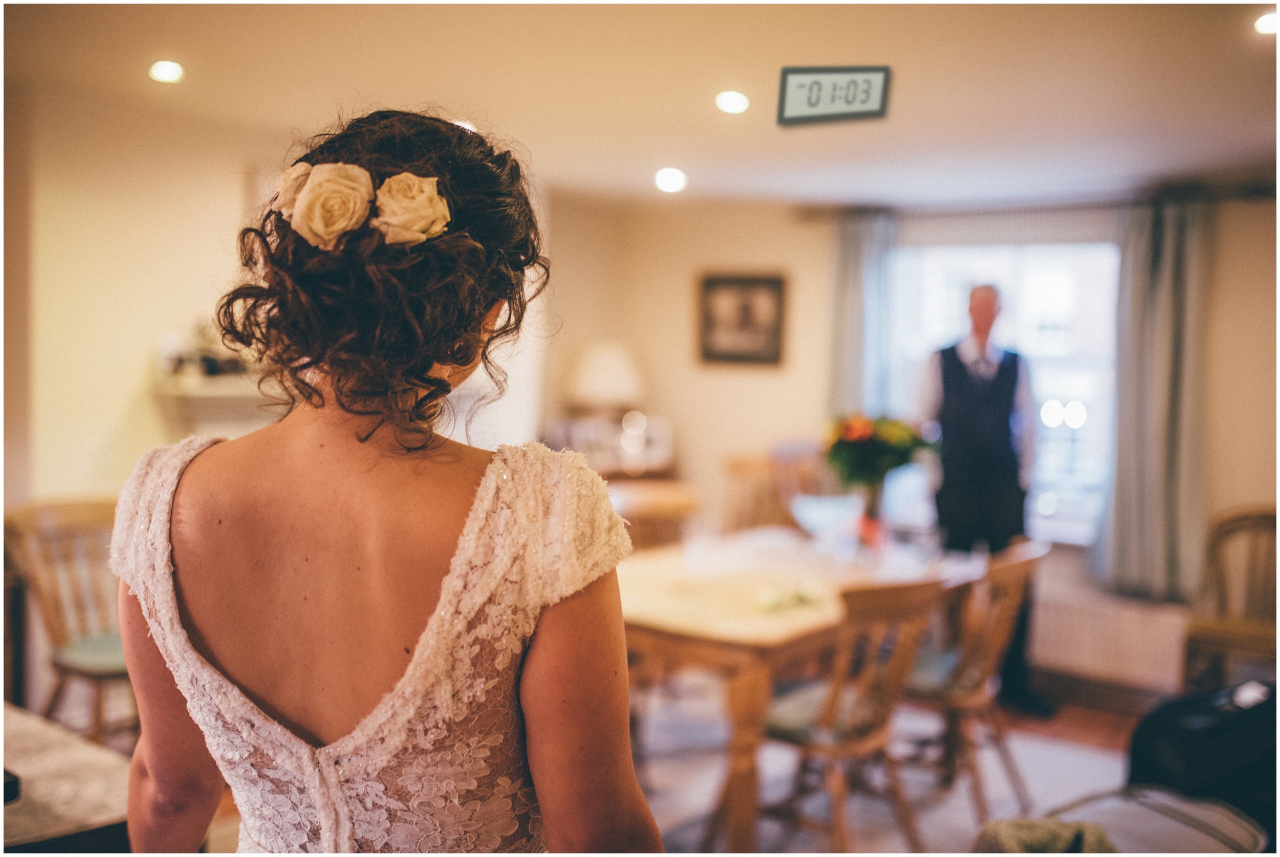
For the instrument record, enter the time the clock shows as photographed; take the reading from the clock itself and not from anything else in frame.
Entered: 1:03
